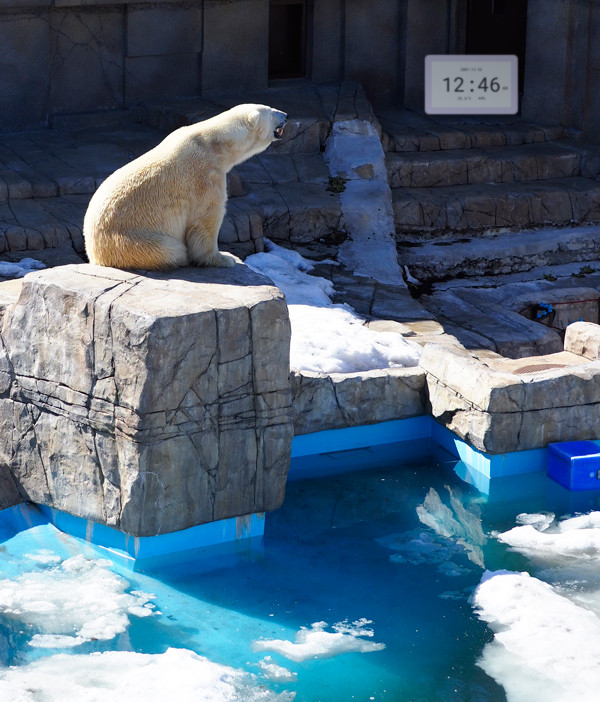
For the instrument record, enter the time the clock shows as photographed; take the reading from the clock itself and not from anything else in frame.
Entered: 12:46
